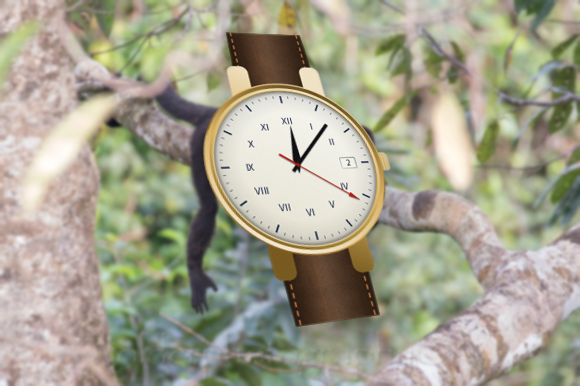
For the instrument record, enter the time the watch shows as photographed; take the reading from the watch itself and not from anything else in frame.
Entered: 12:07:21
